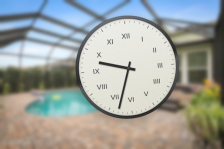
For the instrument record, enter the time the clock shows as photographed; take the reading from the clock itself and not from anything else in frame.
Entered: 9:33
